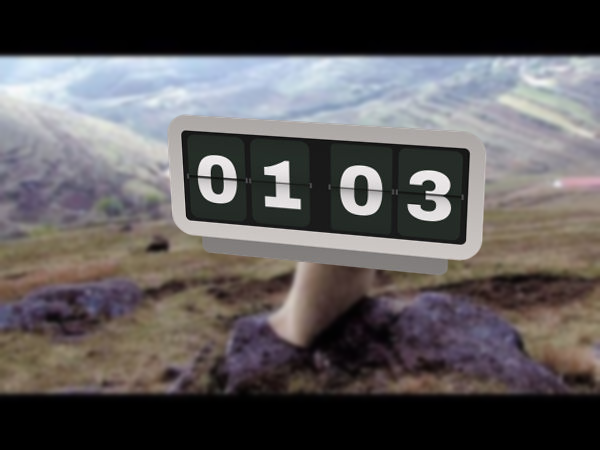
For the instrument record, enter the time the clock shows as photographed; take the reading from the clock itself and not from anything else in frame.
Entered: 1:03
